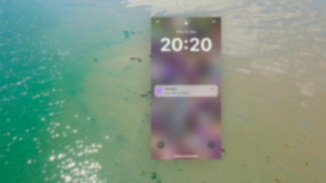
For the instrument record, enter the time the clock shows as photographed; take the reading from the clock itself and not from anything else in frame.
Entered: 20:20
